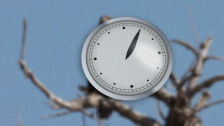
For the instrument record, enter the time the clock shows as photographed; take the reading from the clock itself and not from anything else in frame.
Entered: 1:05
